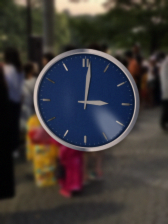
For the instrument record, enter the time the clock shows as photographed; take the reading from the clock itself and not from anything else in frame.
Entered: 3:01
